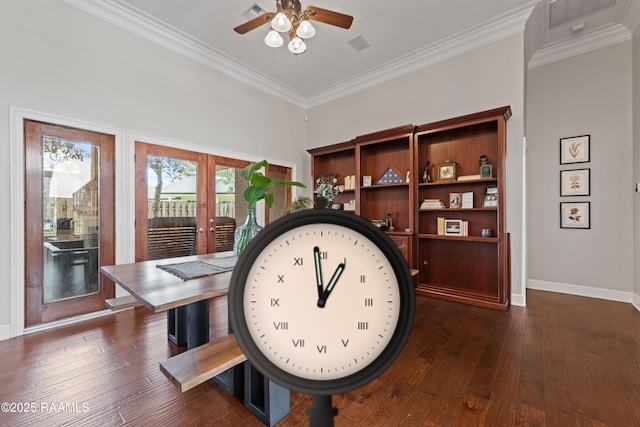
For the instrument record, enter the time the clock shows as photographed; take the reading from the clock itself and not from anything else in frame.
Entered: 12:59
